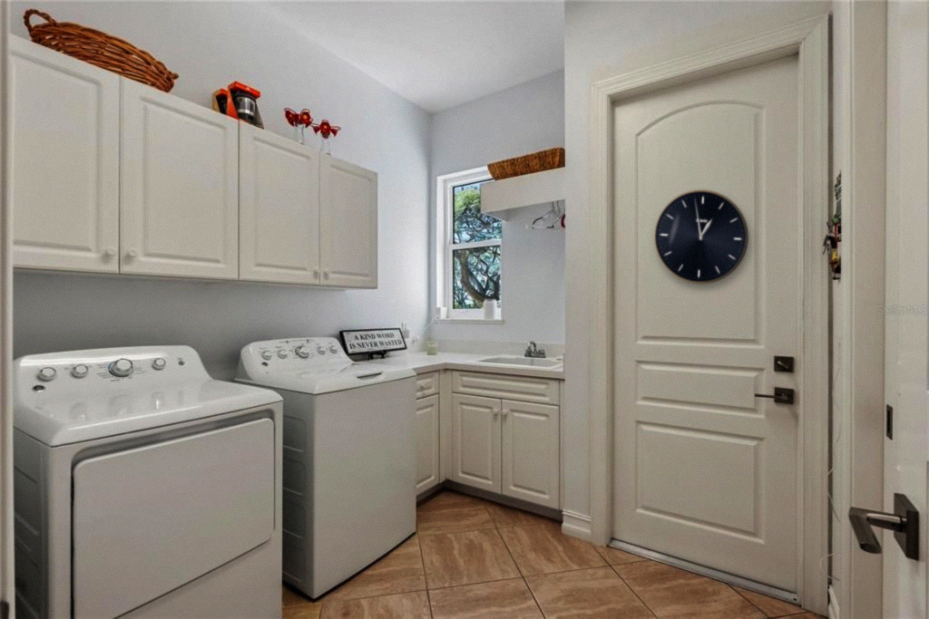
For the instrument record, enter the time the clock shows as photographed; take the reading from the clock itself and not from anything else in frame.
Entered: 12:58
